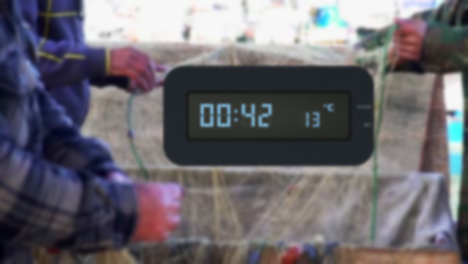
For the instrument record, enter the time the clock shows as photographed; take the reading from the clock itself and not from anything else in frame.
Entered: 0:42
